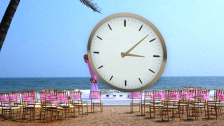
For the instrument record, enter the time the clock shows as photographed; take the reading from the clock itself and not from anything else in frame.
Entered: 3:08
